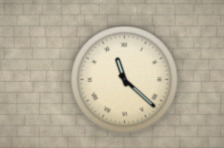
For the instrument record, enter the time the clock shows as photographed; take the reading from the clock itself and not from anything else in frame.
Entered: 11:22
